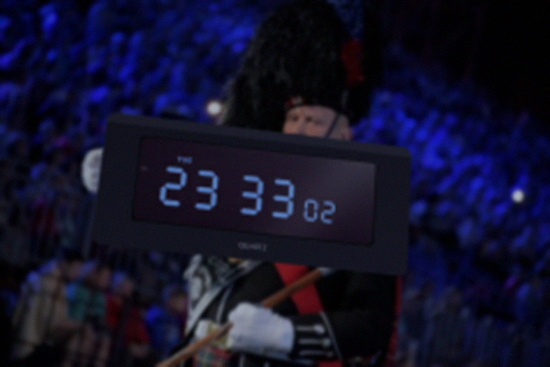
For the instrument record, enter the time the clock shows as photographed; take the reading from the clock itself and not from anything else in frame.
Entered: 23:33:02
